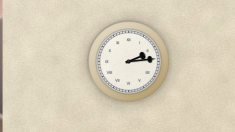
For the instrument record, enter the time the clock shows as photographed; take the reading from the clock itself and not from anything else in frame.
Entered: 2:14
